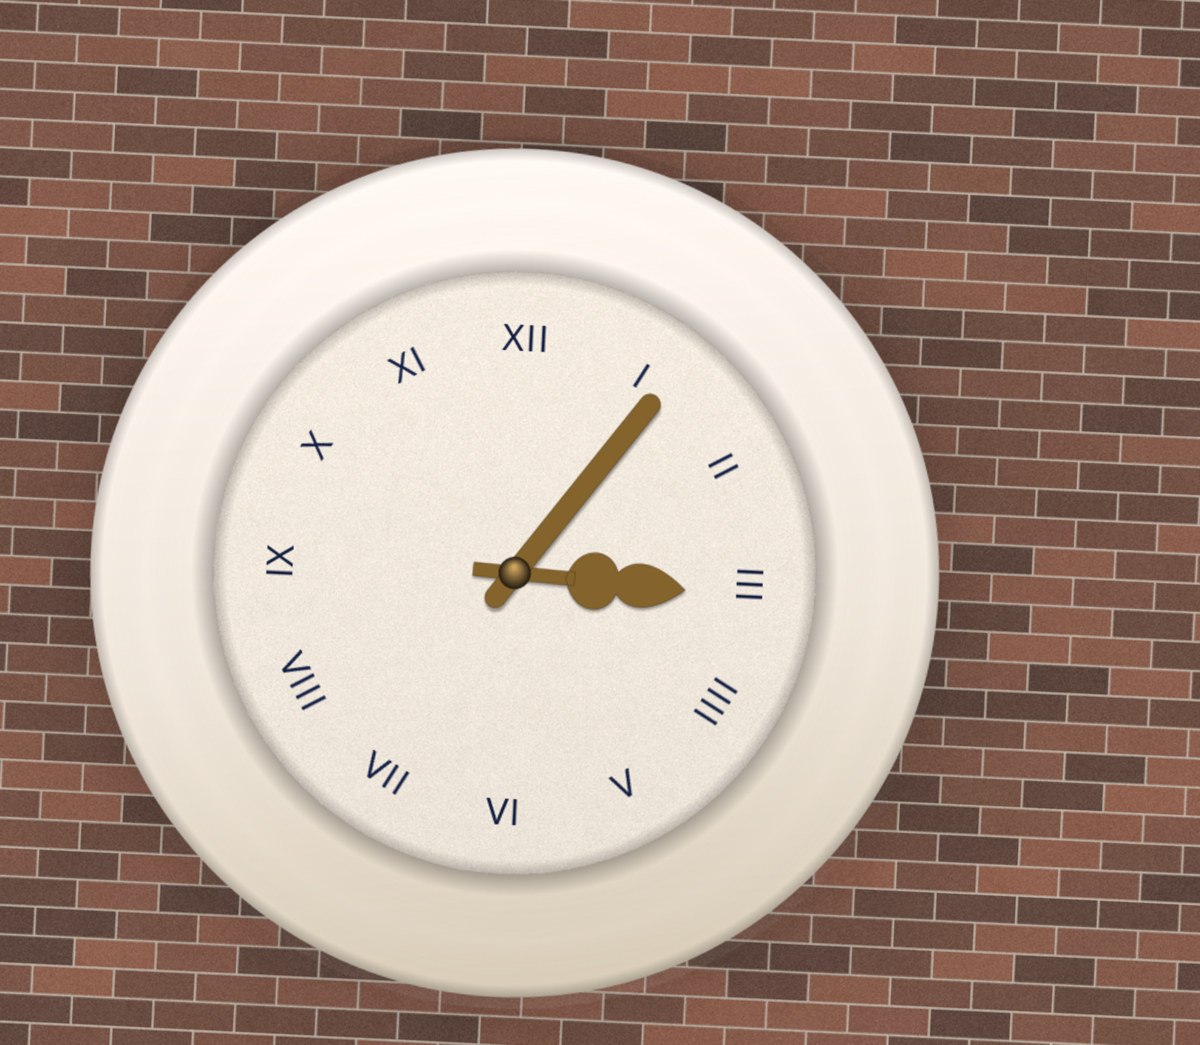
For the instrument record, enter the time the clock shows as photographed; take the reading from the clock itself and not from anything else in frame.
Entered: 3:06
